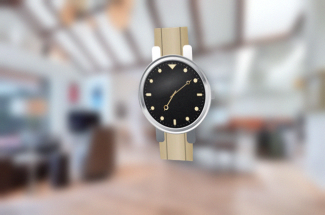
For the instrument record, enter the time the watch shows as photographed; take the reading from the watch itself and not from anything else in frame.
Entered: 7:09
